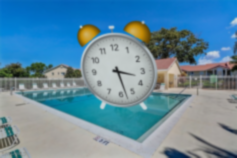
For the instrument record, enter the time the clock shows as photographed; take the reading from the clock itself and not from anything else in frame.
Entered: 3:28
